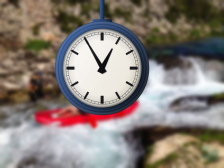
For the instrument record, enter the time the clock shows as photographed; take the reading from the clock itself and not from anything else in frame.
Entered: 12:55
